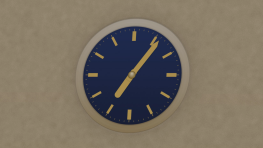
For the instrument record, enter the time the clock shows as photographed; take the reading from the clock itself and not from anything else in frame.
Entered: 7:06
